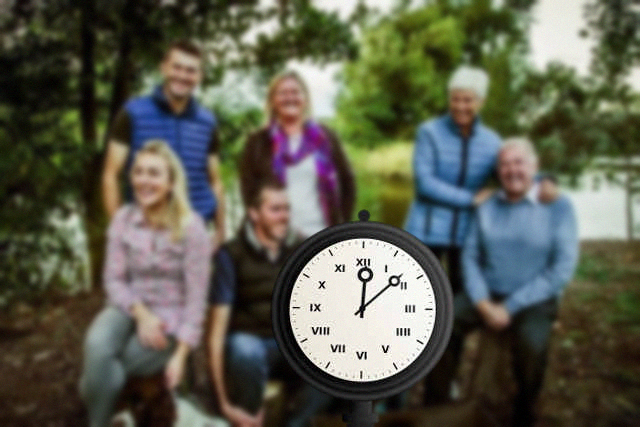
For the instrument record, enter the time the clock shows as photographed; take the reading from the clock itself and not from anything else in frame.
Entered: 12:08
